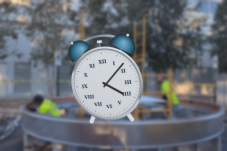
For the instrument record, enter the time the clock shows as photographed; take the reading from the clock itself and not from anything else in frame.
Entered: 4:08
